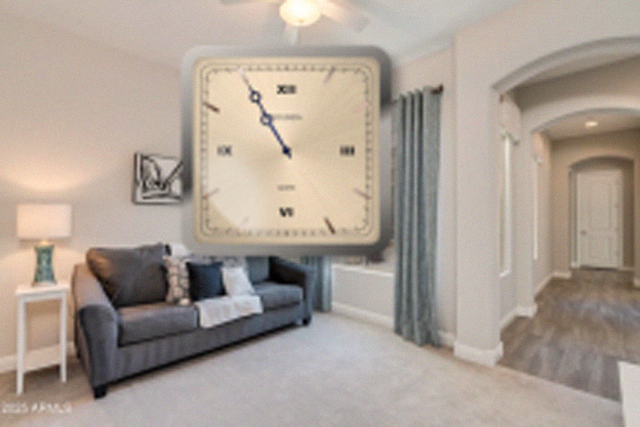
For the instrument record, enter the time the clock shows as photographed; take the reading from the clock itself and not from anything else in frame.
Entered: 10:55
